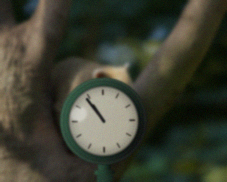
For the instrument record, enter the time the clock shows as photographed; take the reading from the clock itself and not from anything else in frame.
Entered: 10:54
